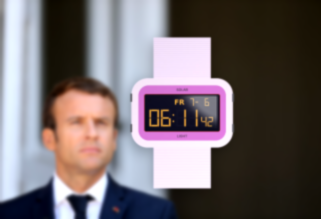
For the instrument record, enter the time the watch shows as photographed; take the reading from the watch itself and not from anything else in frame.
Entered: 6:11:42
